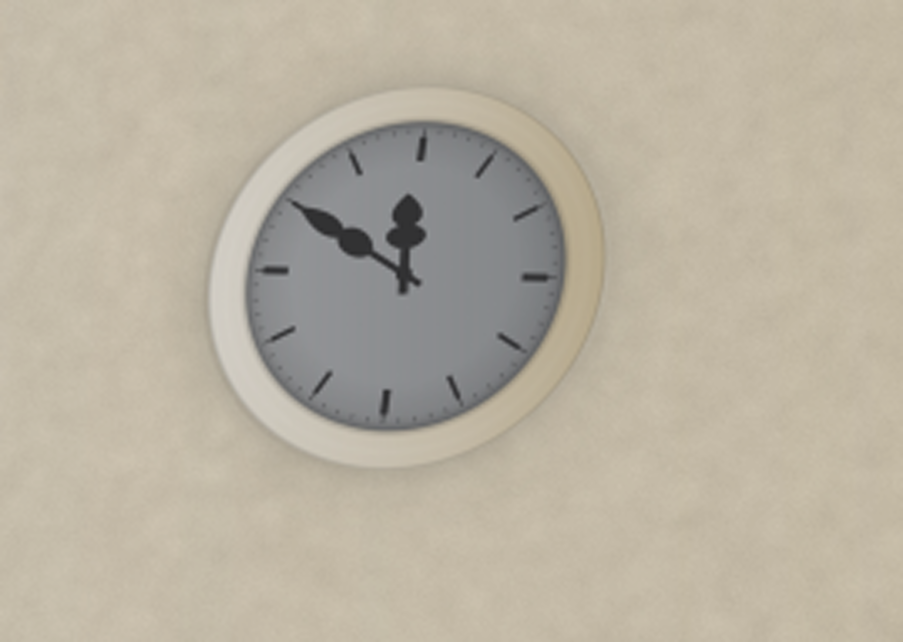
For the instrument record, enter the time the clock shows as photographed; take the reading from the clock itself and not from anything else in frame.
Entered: 11:50
